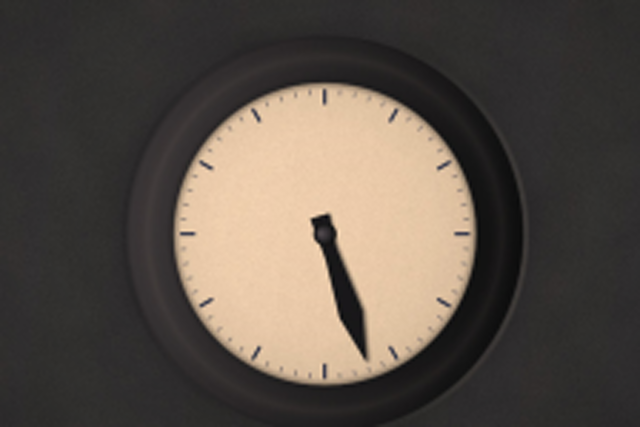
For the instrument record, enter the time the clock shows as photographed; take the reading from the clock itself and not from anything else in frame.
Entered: 5:27
